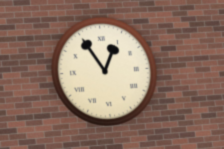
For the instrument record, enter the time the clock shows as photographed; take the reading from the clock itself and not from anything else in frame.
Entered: 12:55
